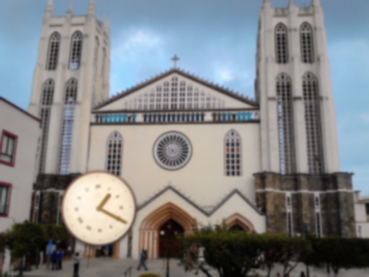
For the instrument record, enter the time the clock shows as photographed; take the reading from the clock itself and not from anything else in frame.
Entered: 1:20
